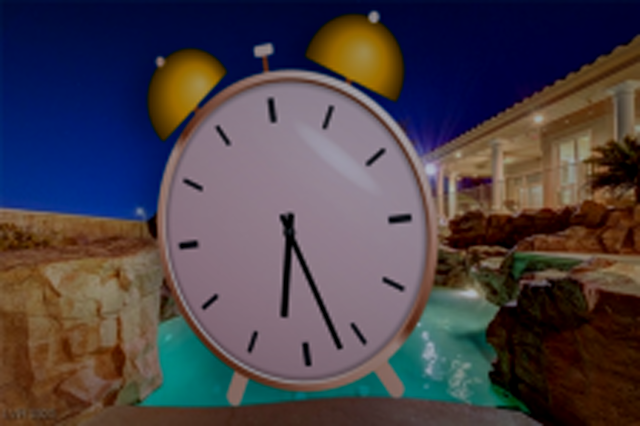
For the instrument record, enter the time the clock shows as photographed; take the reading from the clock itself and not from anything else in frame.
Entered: 6:27
